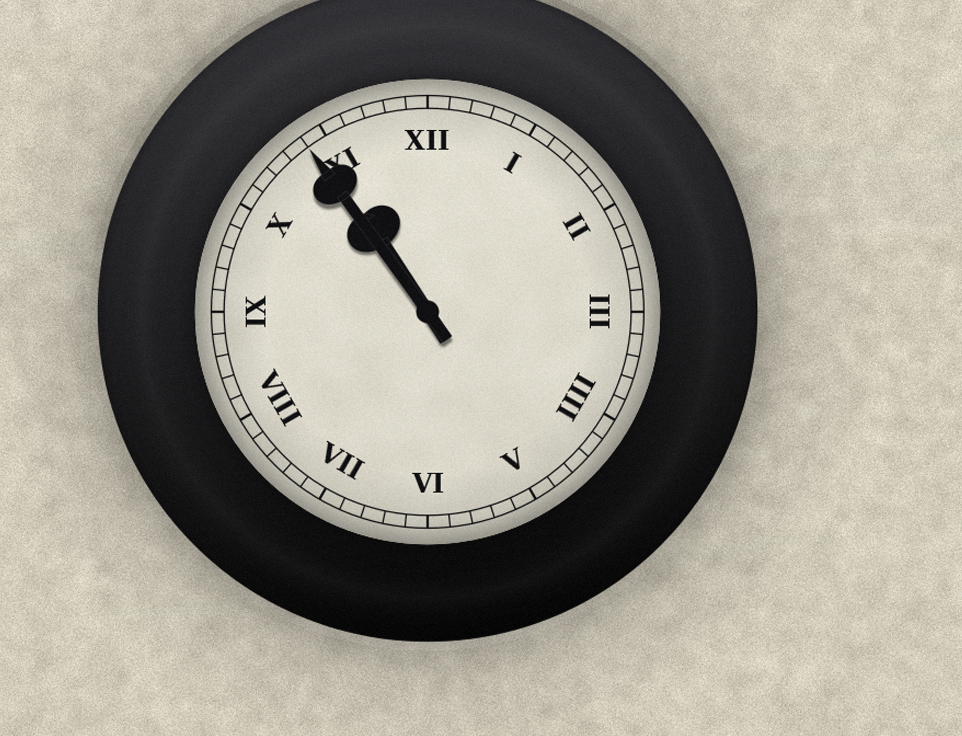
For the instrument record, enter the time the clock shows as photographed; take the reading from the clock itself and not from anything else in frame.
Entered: 10:54
